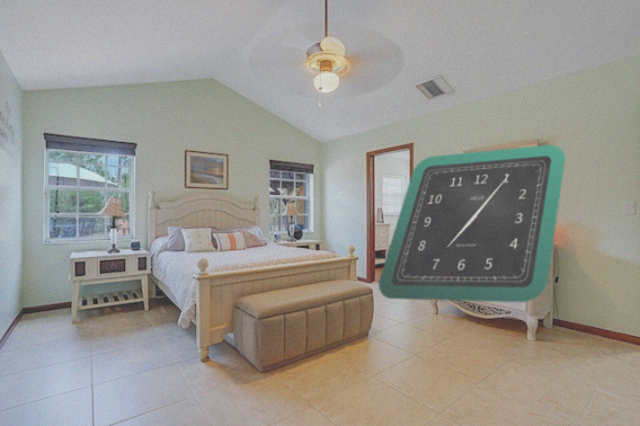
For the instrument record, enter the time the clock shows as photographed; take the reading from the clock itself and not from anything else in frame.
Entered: 7:05
